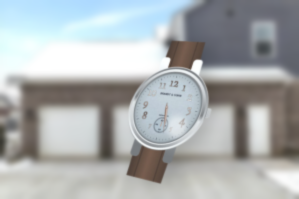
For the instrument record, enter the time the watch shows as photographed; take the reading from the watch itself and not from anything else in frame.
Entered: 5:28
